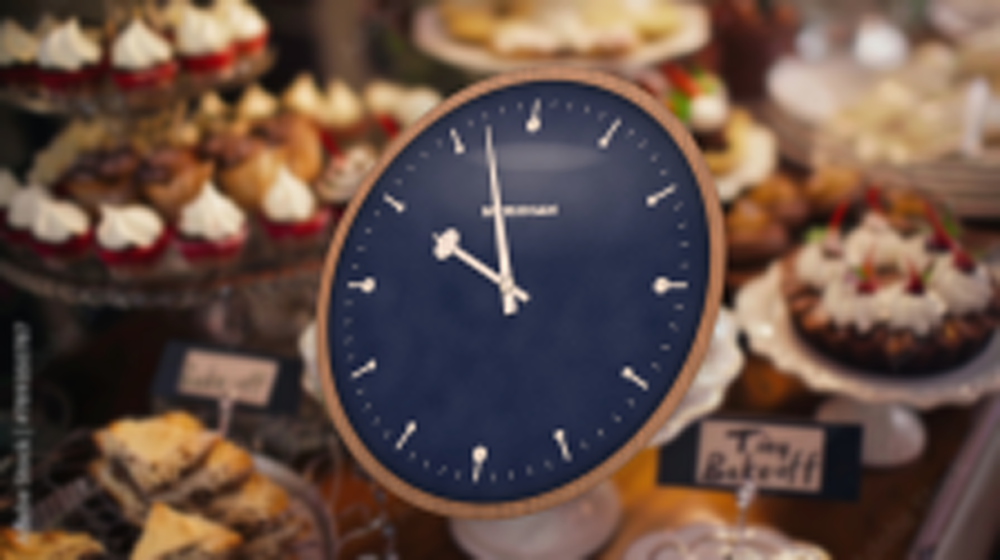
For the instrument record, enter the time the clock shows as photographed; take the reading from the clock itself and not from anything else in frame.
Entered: 9:57
